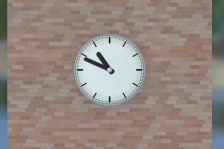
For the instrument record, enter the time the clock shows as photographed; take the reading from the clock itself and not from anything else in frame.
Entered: 10:49
